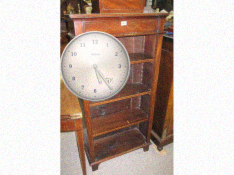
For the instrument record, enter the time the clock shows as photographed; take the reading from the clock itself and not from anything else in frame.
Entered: 5:24
